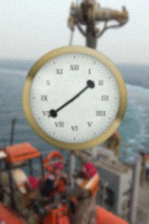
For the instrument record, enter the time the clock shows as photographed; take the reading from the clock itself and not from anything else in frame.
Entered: 1:39
